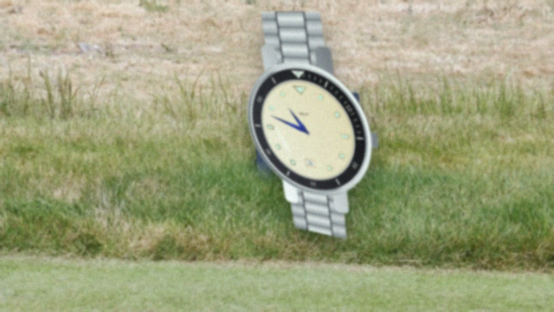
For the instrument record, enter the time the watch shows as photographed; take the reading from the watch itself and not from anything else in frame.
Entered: 10:48
